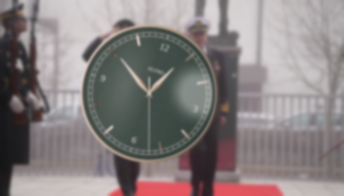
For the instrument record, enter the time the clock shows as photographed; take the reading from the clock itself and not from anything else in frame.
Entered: 12:50:27
